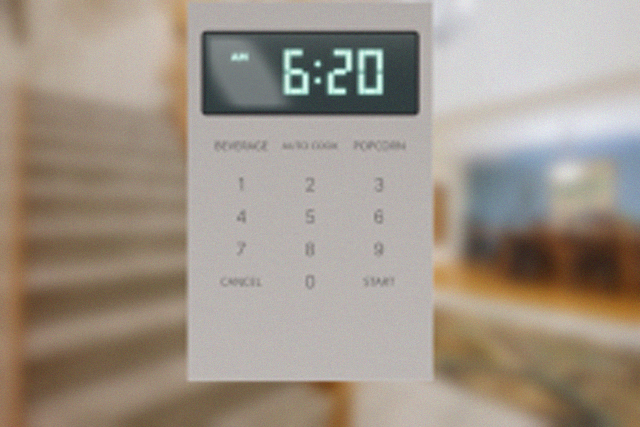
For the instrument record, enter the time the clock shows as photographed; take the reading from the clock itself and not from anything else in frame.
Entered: 6:20
